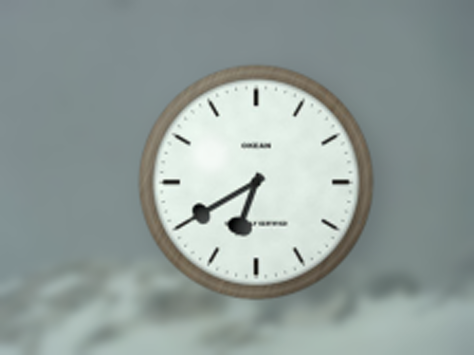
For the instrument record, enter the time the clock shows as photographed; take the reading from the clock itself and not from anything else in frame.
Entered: 6:40
